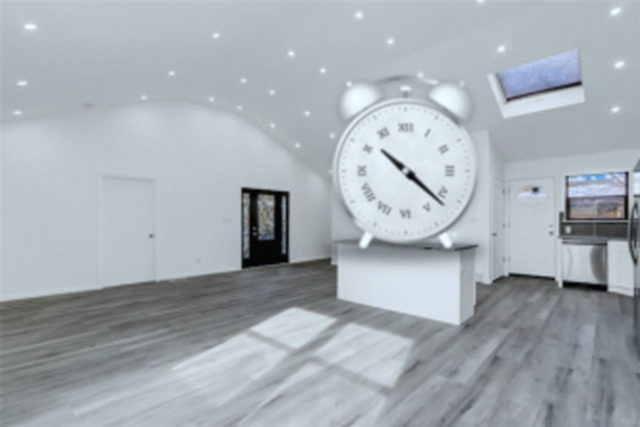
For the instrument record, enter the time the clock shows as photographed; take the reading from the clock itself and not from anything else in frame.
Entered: 10:22
